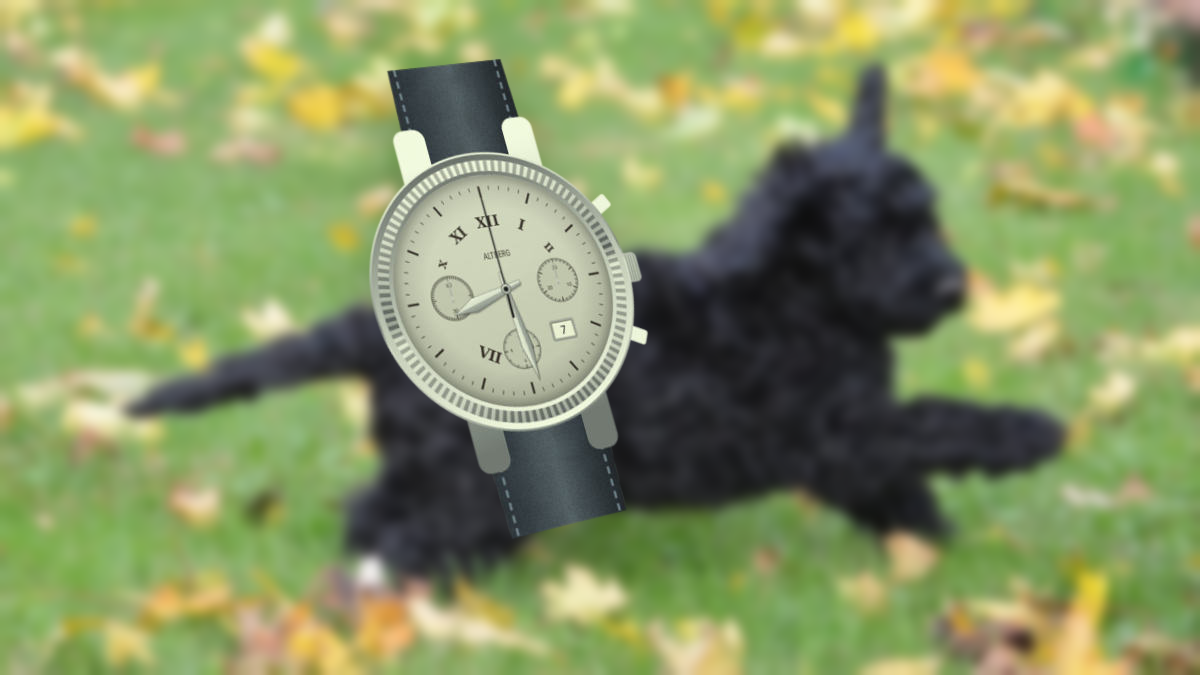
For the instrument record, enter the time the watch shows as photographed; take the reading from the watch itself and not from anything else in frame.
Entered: 8:29
